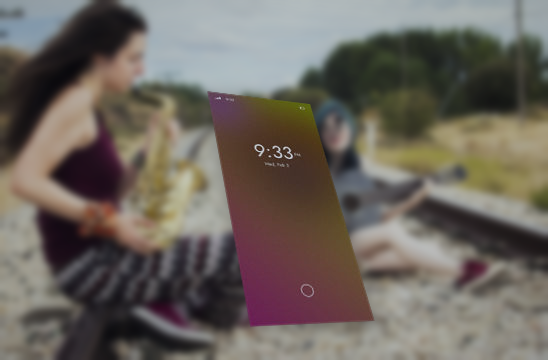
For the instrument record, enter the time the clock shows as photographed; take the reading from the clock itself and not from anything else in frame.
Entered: 9:33
